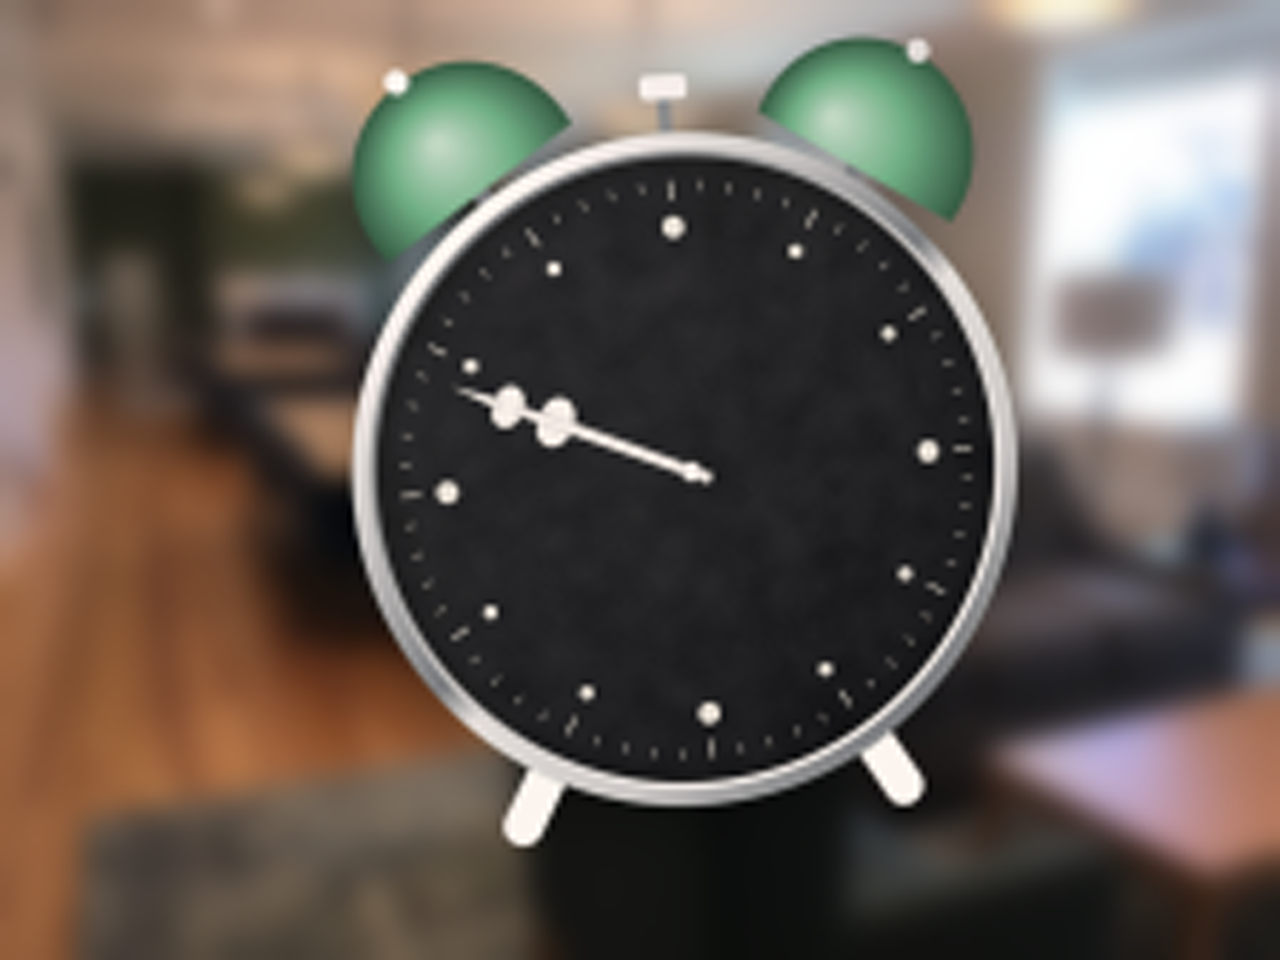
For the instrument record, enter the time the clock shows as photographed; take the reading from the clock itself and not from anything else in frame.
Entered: 9:49
